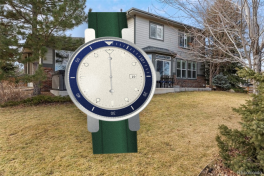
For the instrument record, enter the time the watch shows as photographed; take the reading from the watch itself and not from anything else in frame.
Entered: 6:00
